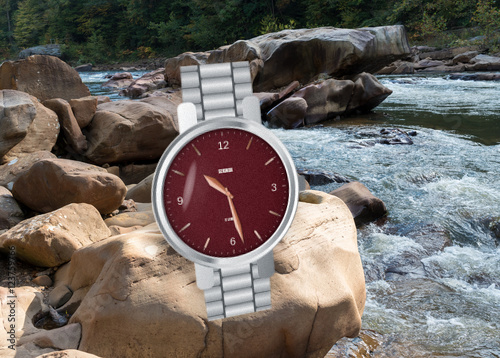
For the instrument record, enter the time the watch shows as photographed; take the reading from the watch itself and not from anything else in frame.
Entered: 10:28
